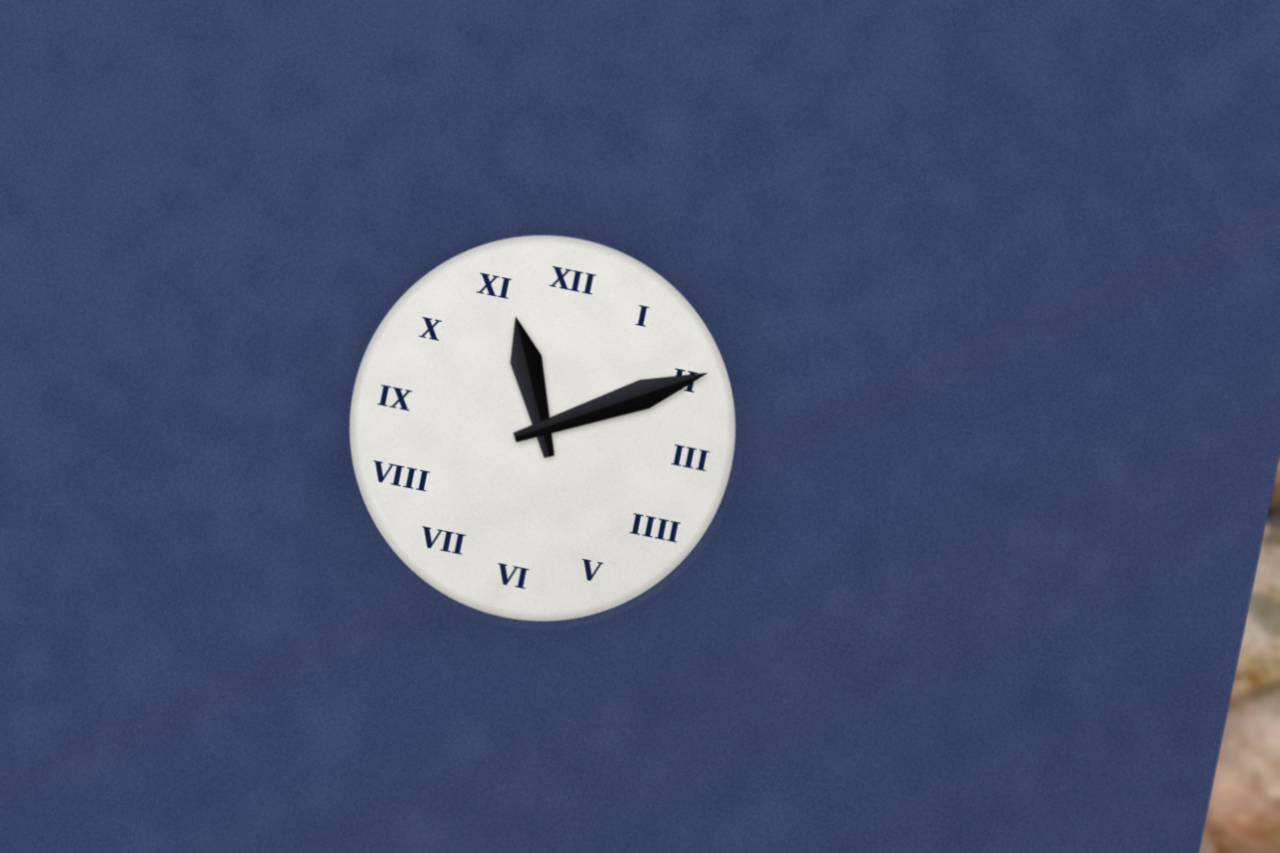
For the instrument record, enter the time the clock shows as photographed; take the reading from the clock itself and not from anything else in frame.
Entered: 11:10
